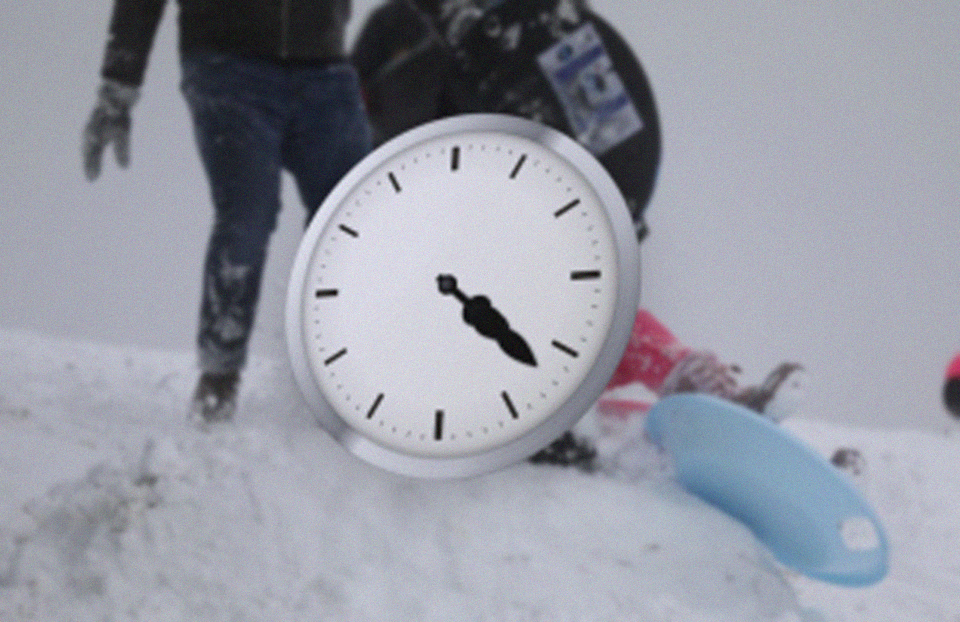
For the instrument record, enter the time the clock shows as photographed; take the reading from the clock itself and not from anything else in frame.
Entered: 4:22
